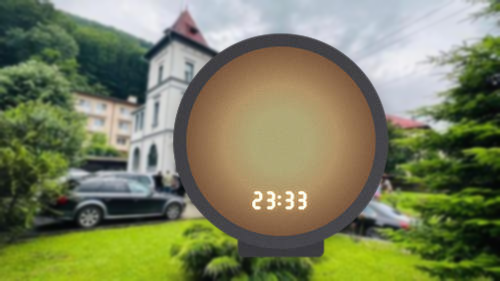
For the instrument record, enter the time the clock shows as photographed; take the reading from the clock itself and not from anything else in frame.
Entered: 23:33
